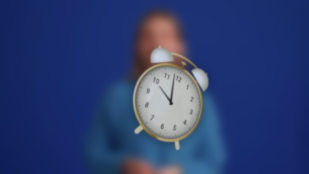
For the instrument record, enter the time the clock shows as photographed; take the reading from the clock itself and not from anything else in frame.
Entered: 9:58
